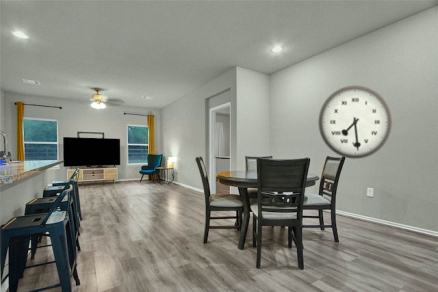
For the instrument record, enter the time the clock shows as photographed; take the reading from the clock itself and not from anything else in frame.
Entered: 7:29
